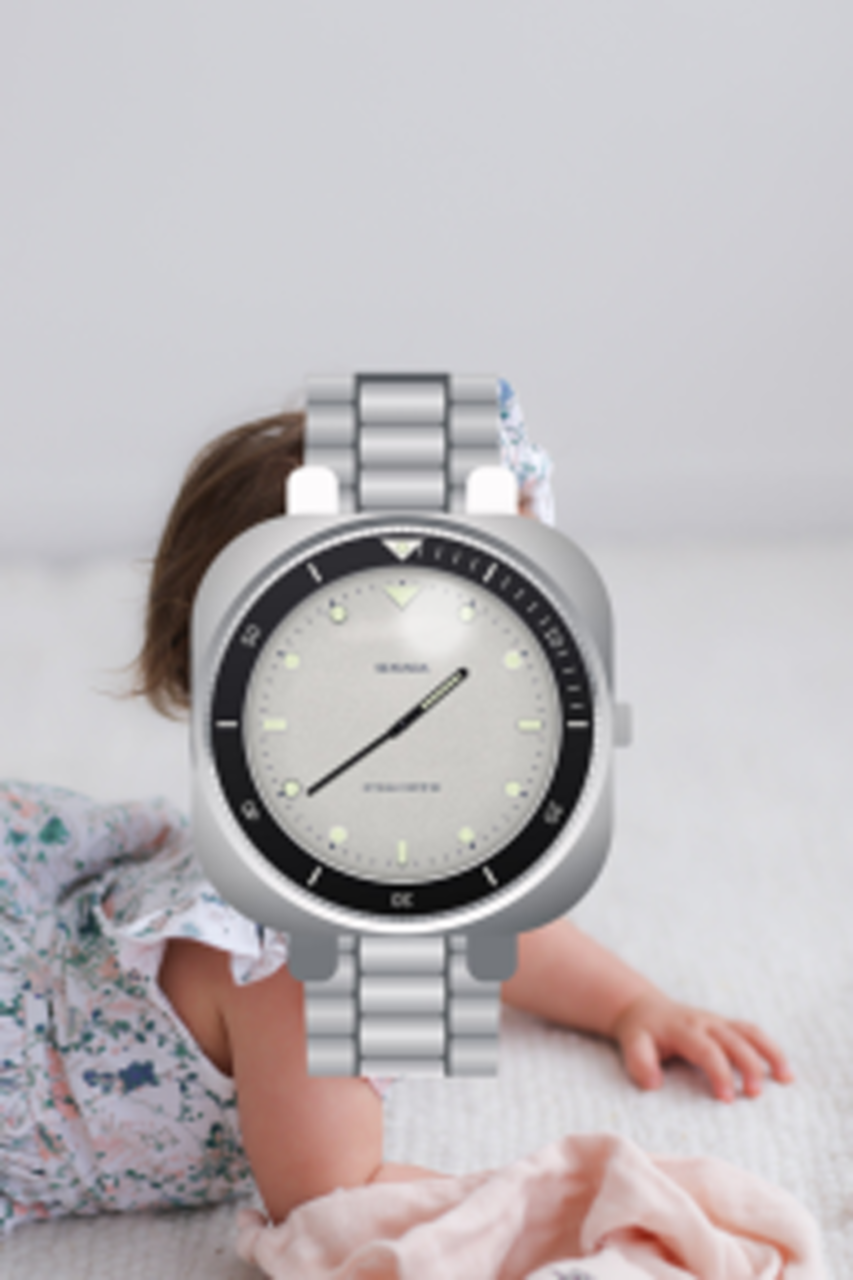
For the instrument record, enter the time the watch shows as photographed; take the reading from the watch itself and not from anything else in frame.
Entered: 1:39
